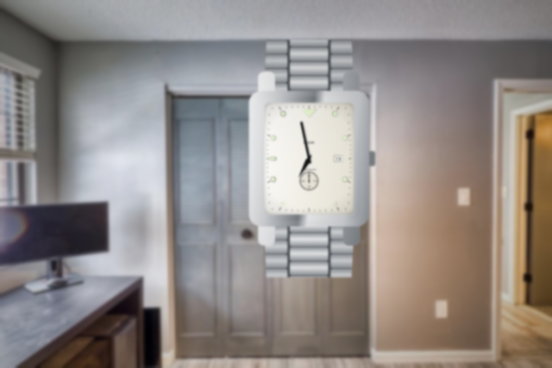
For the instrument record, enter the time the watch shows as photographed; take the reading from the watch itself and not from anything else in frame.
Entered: 6:58
